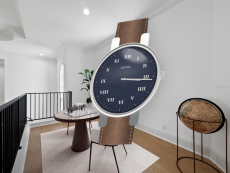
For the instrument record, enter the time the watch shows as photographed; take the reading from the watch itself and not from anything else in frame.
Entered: 3:16
